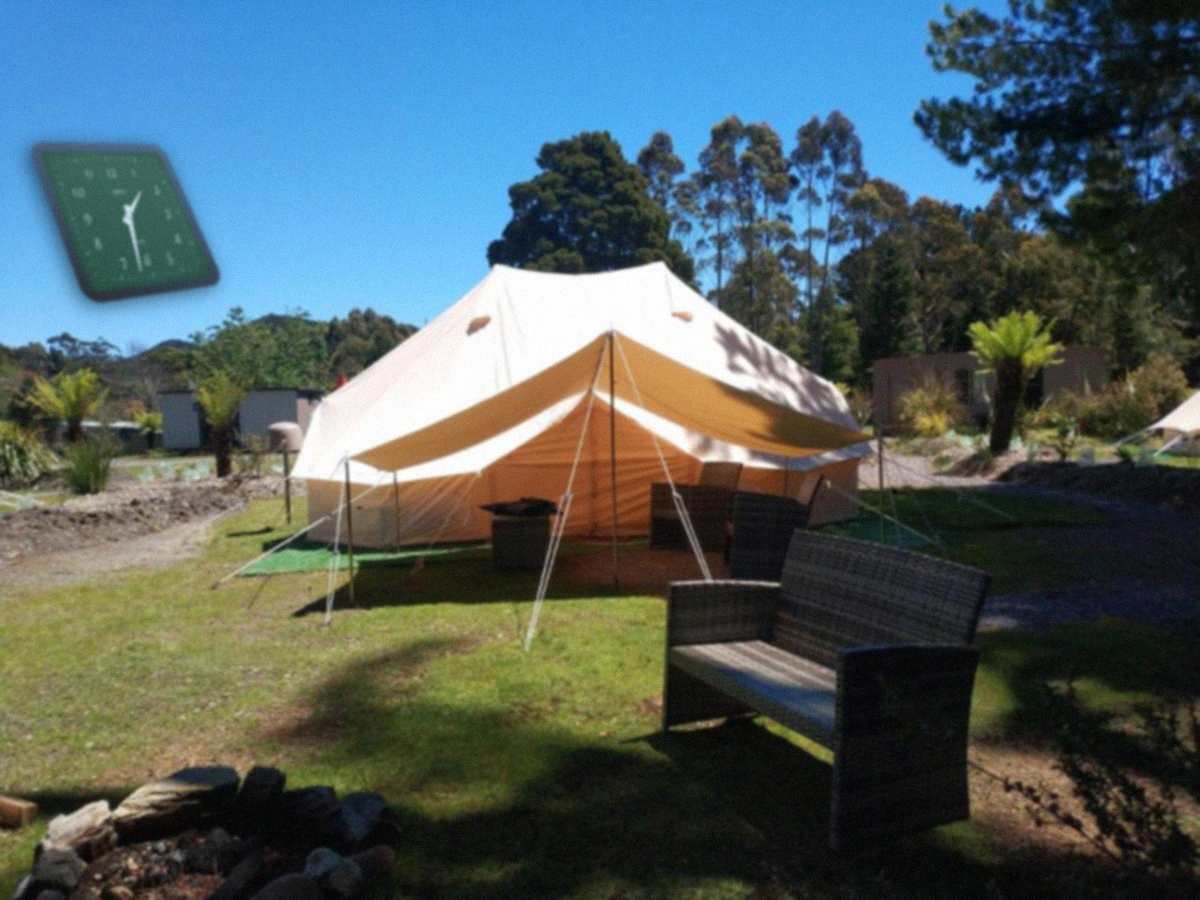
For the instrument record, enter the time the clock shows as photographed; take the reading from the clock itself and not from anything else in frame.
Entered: 1:32
